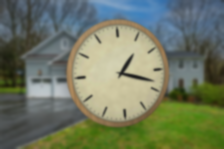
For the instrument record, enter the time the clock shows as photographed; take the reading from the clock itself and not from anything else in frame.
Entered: 1:18
